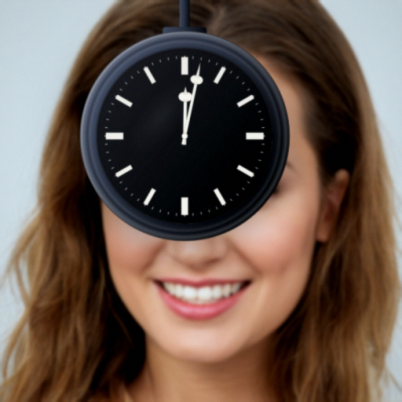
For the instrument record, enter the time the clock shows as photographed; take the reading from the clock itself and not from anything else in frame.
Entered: 12:02
